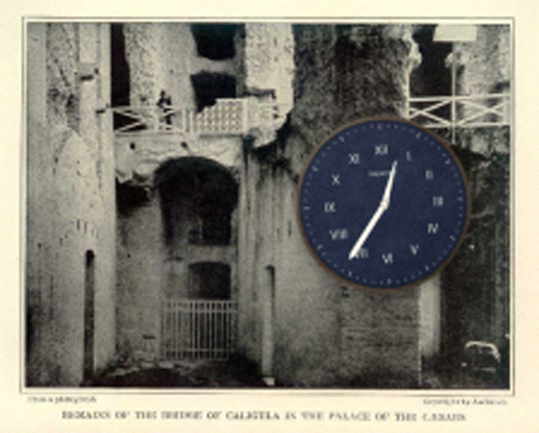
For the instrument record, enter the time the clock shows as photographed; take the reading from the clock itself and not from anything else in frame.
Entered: 12:36
